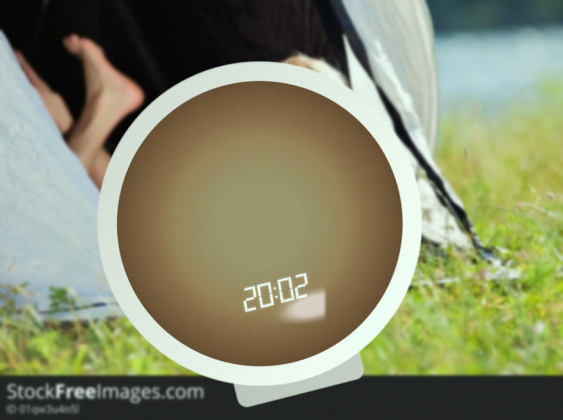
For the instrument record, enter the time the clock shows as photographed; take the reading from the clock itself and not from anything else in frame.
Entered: 20:02
